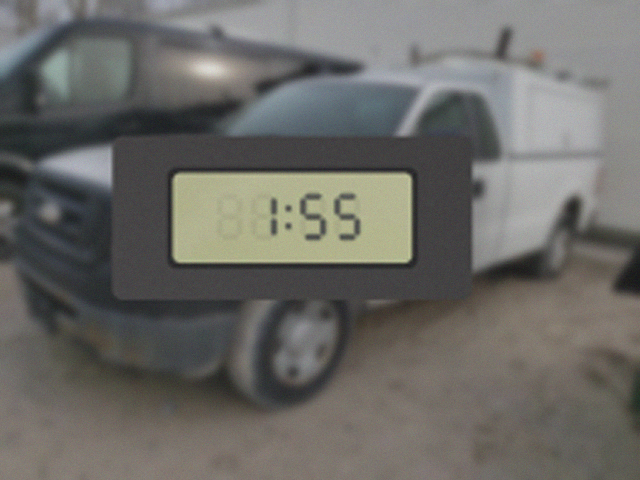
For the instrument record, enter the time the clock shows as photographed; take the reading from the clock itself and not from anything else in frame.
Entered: 1:55
